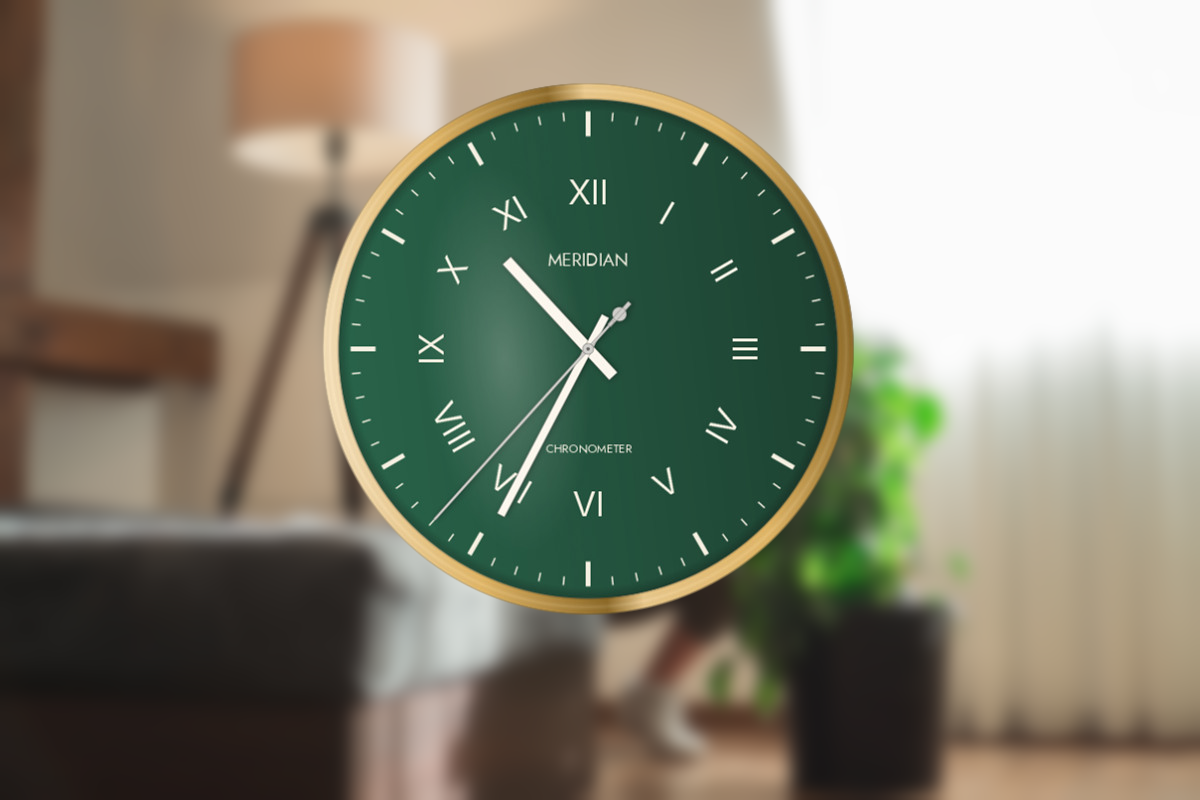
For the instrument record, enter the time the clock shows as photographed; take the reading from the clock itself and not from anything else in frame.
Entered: 10:34:37
